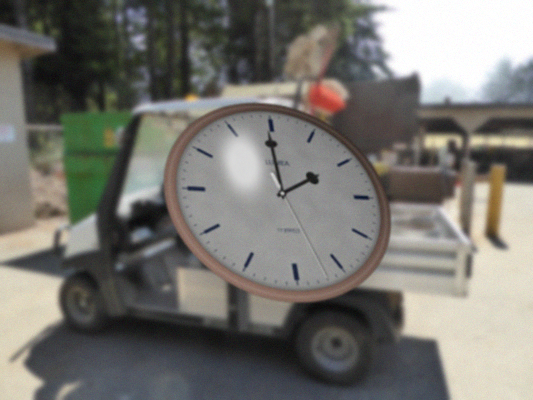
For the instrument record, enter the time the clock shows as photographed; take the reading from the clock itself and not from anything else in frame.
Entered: 1:59:27
